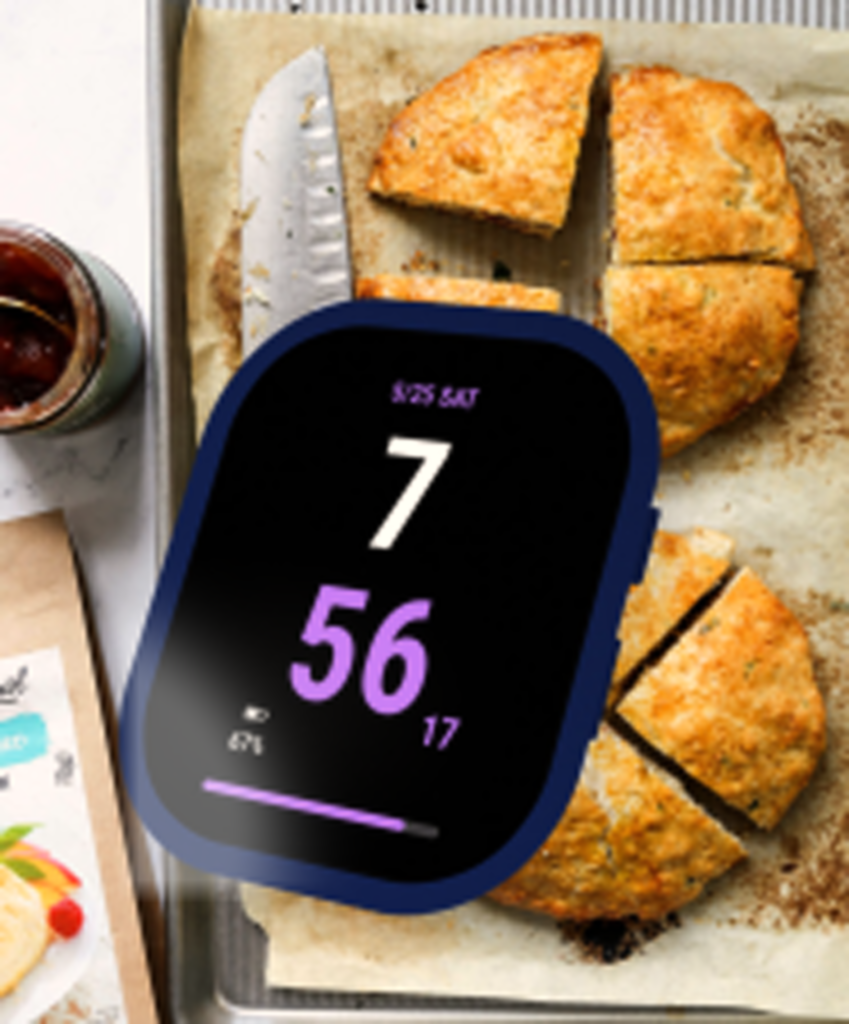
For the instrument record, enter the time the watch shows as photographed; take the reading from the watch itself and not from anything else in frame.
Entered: 7:56:17
